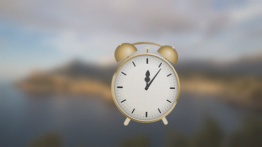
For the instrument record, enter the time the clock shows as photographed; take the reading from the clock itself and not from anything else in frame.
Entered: 12:06
